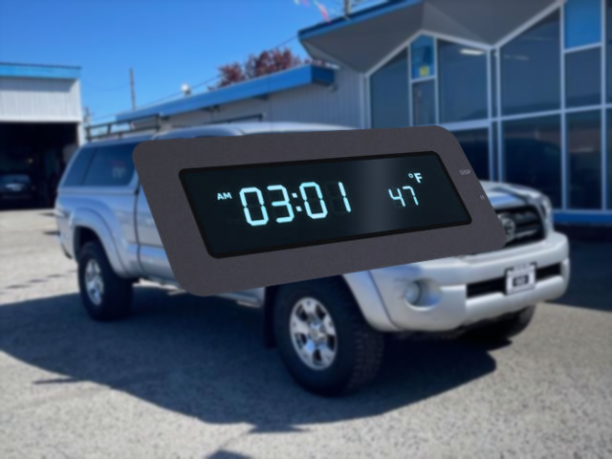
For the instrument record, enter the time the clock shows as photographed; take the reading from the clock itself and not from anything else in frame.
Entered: 3:01
